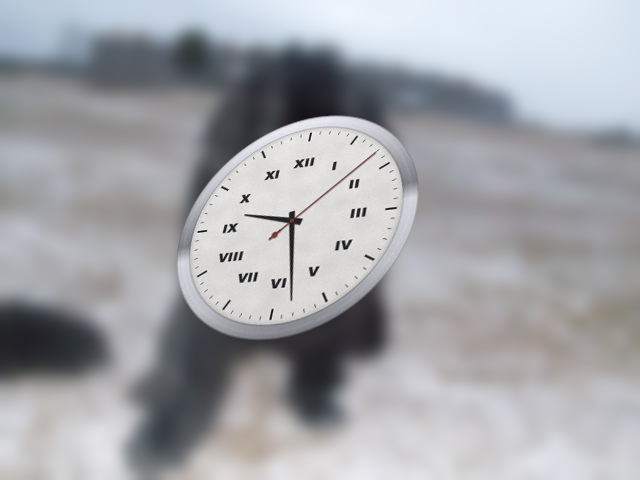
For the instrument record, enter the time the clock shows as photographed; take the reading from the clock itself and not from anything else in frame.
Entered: 9:28:08
